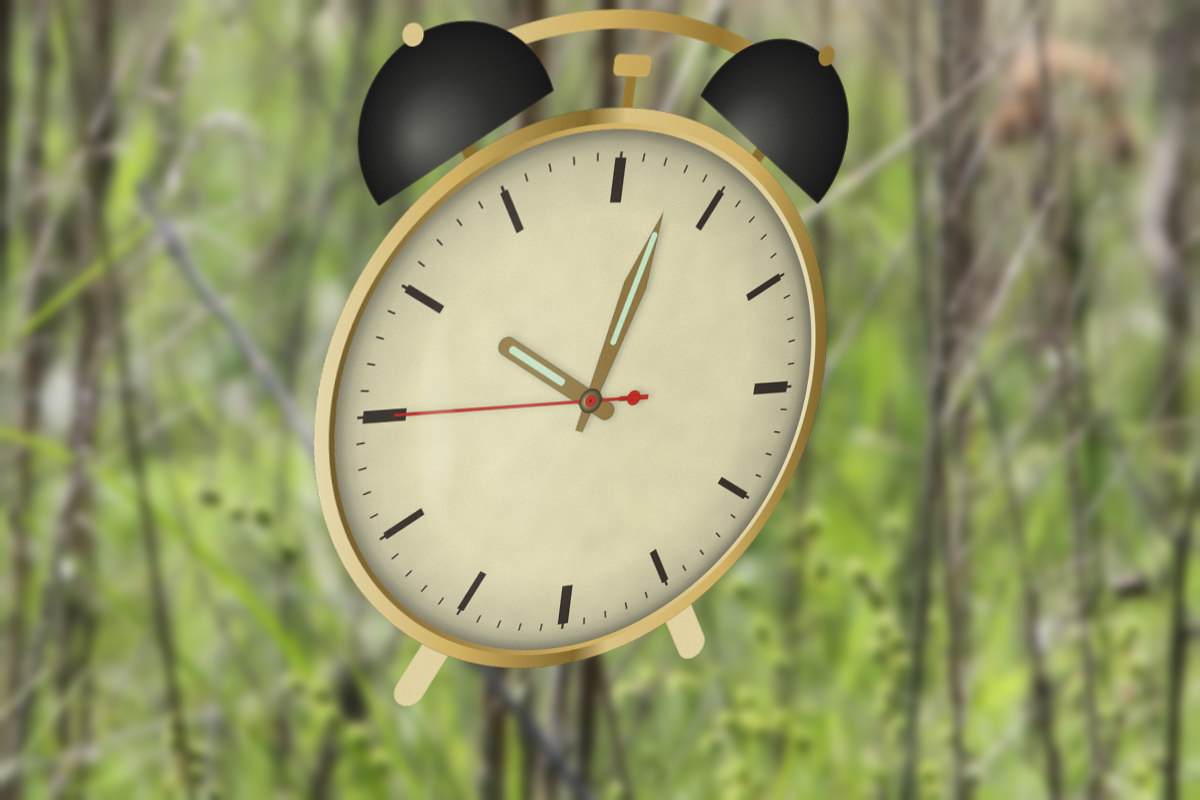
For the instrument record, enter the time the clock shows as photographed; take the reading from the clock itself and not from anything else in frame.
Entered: 10:02:45
